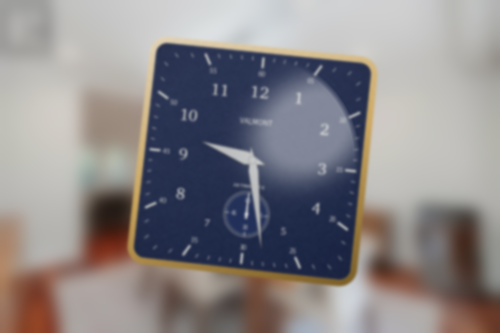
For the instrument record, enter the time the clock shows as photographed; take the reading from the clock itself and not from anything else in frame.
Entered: 9:28
